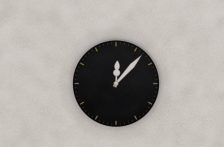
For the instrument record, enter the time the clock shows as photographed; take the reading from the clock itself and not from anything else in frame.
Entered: 12:07
